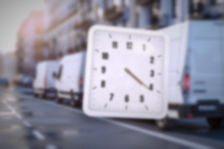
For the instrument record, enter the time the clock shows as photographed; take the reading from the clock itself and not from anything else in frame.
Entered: 4:21
